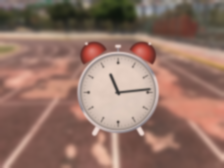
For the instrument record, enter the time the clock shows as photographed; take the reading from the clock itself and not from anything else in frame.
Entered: 11:14
